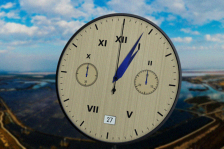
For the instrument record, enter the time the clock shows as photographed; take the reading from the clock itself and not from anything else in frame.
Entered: 1:04
